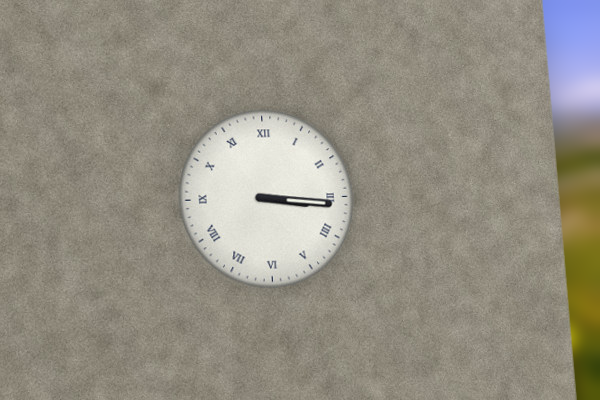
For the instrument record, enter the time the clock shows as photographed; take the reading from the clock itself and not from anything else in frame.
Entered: 3:16
